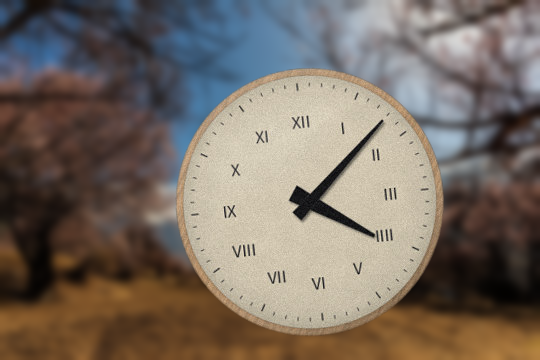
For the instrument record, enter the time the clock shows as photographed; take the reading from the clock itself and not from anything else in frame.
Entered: 4:08
